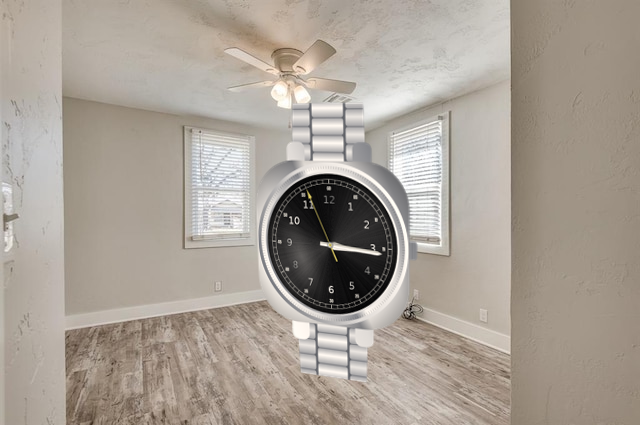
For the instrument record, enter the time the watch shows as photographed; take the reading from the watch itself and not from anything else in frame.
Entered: 3:15:56
